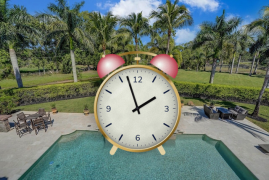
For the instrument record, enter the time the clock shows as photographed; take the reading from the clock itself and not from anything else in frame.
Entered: 1:57
